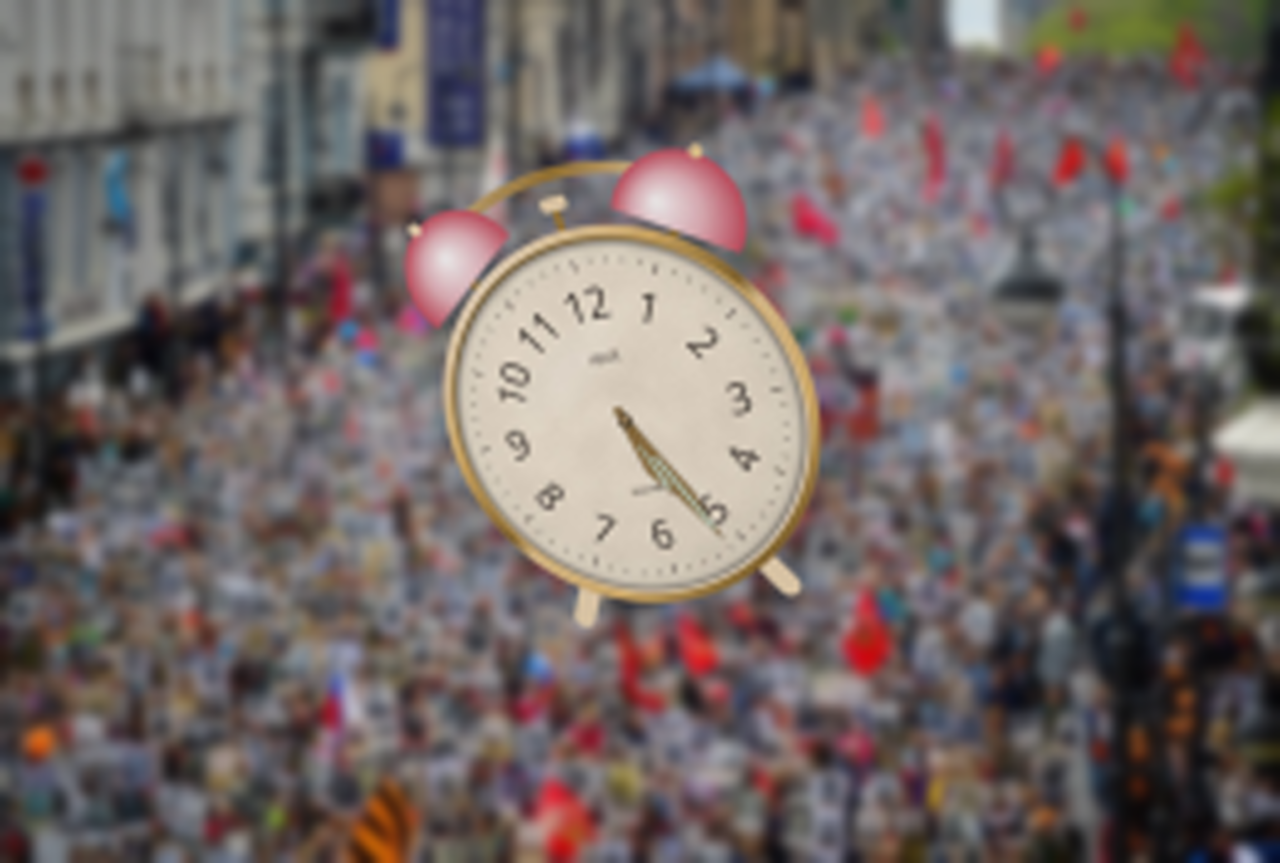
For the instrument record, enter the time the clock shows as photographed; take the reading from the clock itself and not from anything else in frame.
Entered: 5:26
